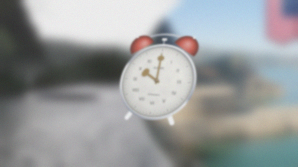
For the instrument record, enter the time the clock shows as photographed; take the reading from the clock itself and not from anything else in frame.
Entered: 10:00
